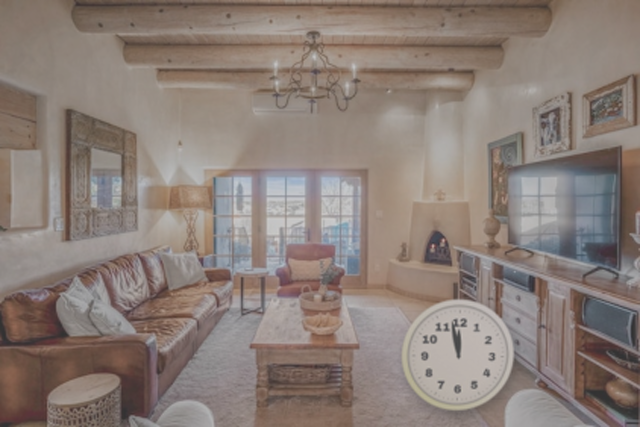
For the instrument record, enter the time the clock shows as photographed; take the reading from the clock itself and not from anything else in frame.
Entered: 11:58
